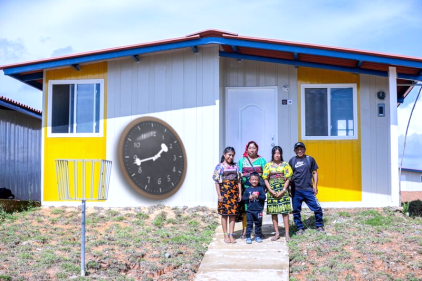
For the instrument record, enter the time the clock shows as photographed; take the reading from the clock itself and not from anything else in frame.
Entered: 1:43
